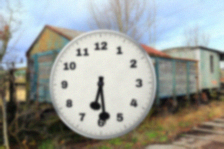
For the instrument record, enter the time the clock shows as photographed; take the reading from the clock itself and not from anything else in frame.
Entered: 6:29
